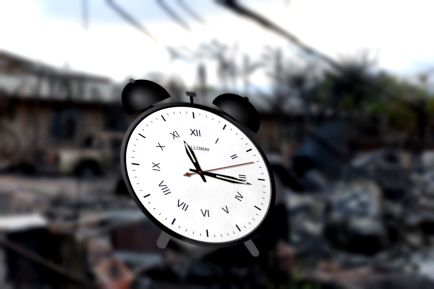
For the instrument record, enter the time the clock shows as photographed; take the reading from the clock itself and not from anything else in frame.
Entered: 11:16:12
